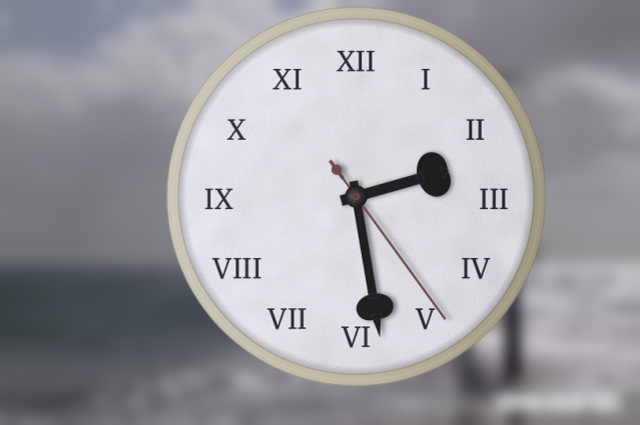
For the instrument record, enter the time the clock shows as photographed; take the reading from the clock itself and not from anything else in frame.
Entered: 2:28:24
